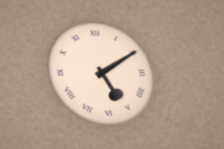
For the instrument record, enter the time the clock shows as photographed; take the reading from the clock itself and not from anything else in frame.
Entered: 5:10
